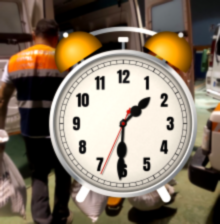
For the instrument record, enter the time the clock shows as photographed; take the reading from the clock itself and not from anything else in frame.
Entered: 1:30:34
